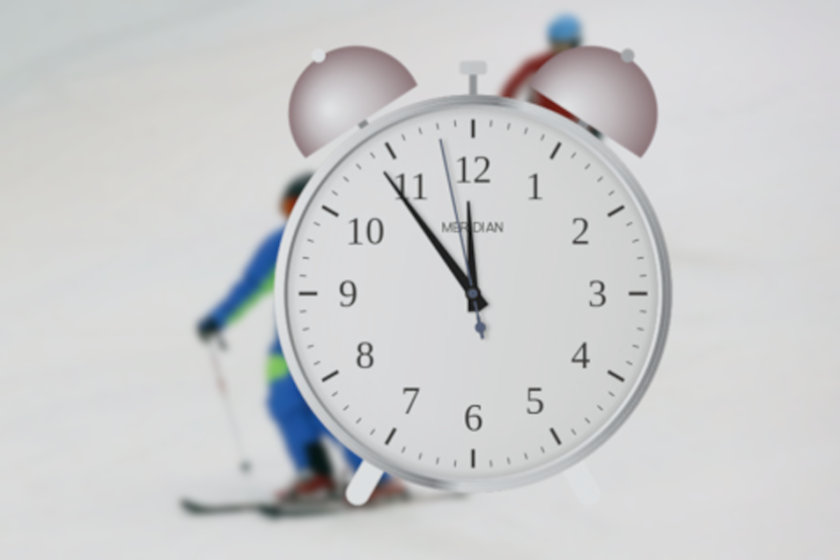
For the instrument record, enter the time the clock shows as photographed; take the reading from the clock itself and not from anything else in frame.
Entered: 11:53:58
